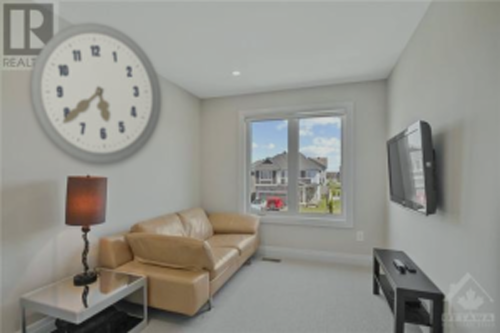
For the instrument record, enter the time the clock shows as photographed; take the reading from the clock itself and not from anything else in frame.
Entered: 5:39
